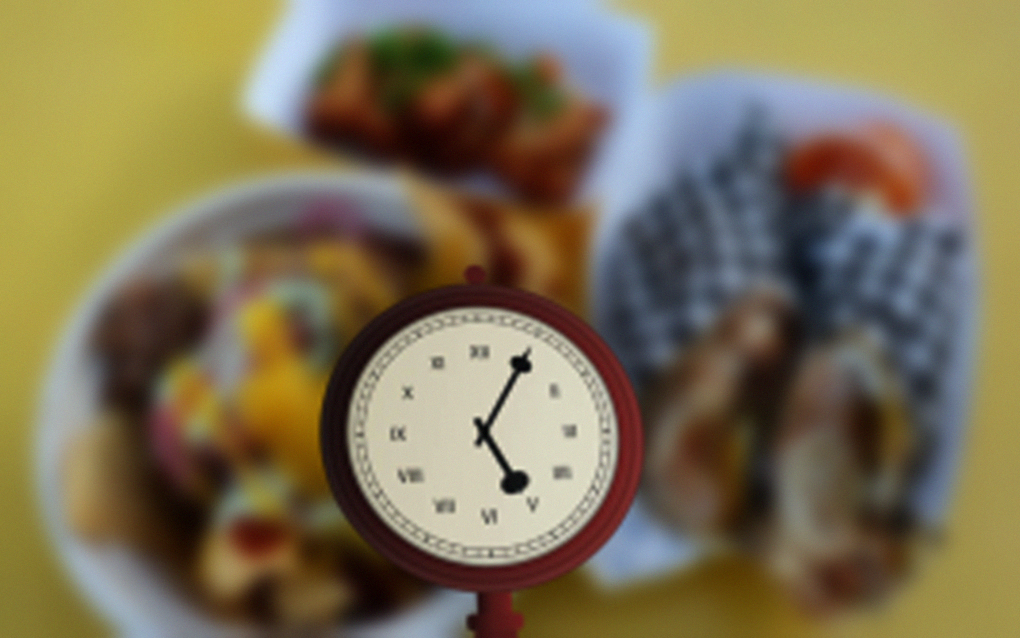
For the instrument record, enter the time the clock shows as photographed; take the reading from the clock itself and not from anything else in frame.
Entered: 5:05
